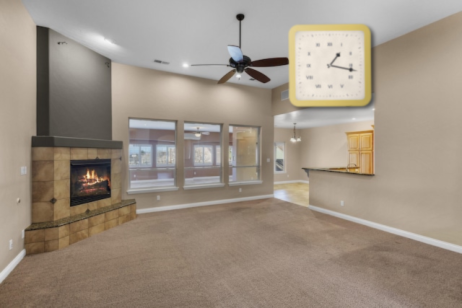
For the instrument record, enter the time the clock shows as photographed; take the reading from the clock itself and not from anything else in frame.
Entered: 1:17
